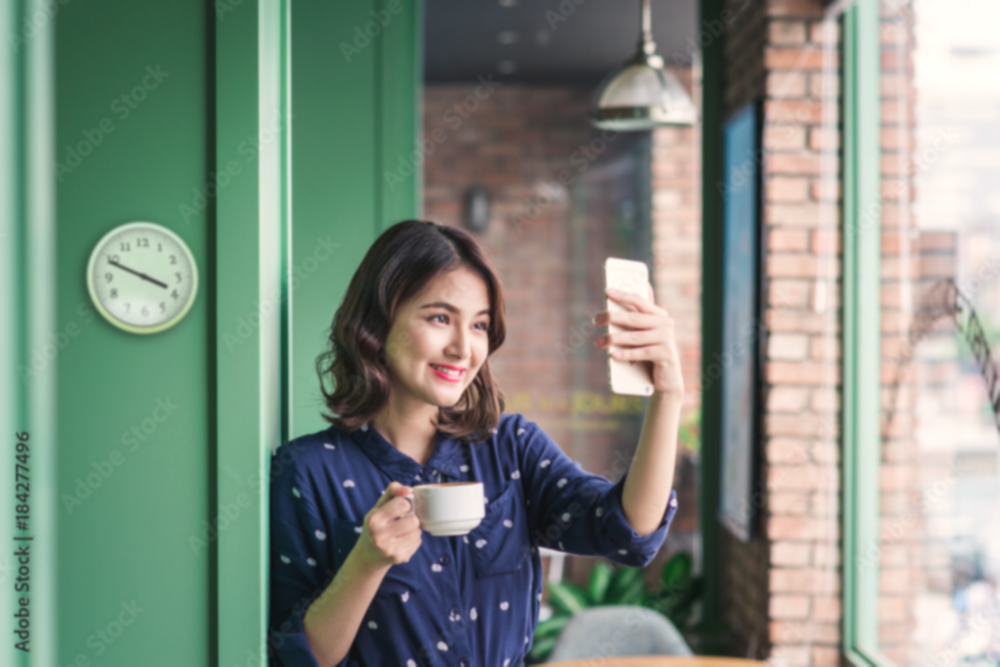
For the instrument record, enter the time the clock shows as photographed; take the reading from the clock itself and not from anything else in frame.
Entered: 3:49
